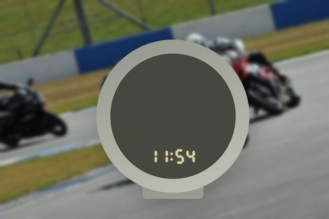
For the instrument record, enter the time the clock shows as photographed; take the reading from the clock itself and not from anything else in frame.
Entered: 11:54
